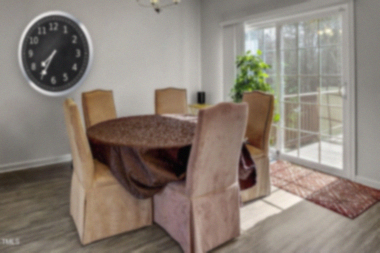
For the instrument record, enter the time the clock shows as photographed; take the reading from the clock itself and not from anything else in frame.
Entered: 7:35
